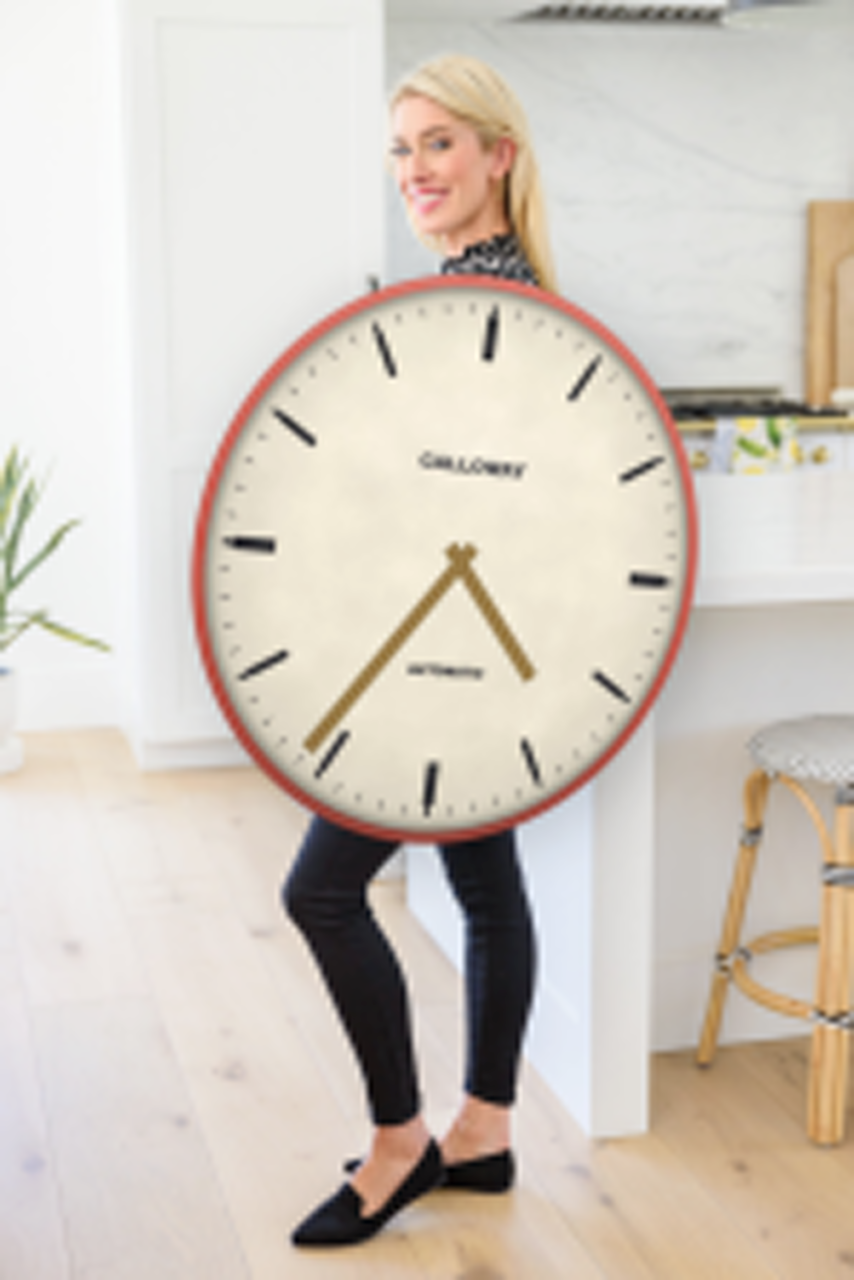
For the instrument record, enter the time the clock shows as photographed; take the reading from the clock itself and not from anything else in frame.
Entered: 4:36
